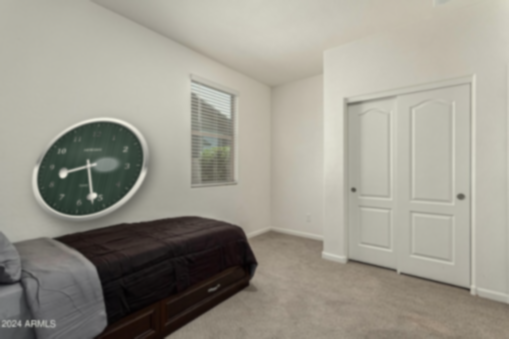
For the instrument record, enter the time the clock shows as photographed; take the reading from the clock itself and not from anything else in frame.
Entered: 8:27
